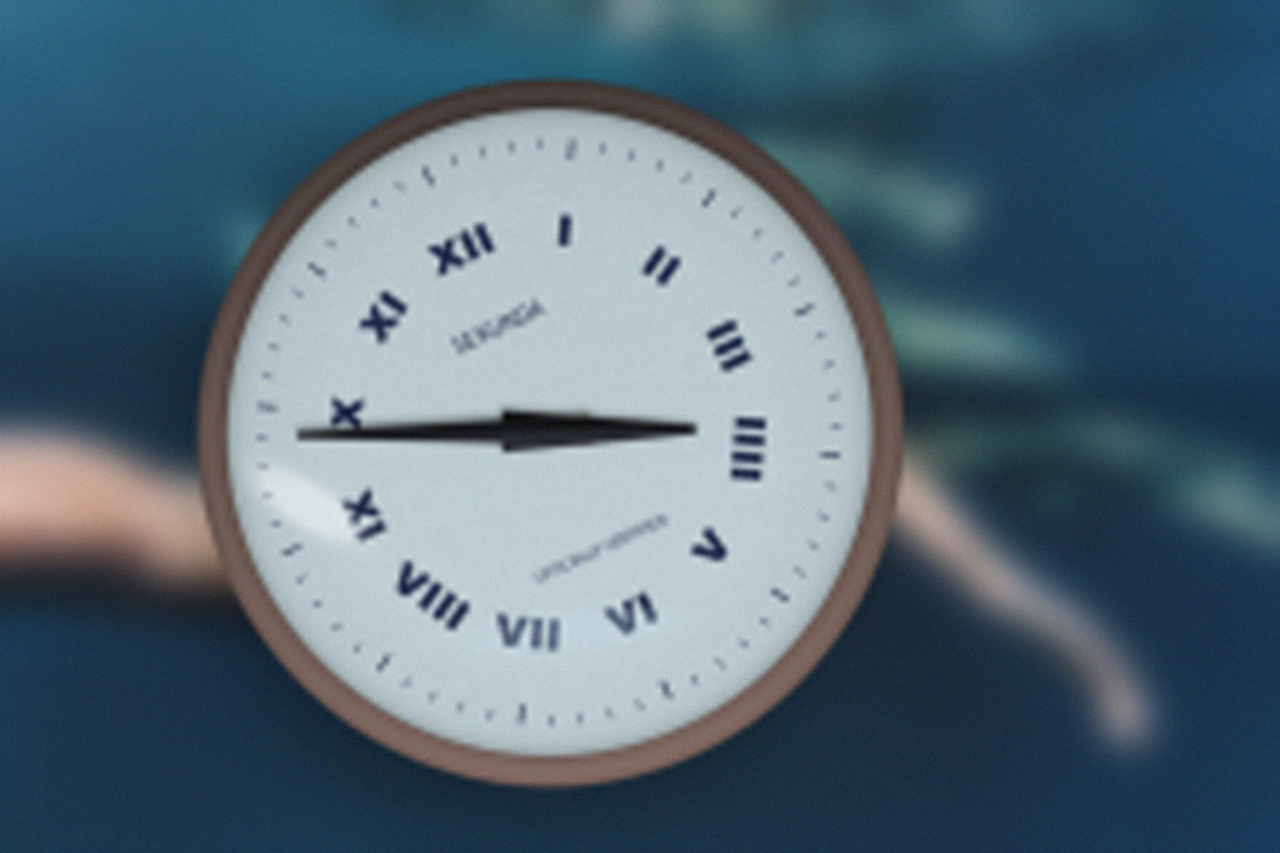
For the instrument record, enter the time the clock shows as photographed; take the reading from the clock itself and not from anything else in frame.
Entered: 3:49
